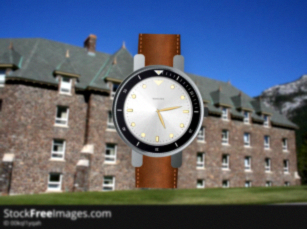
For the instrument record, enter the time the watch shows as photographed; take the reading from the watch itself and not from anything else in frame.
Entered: 5:13
